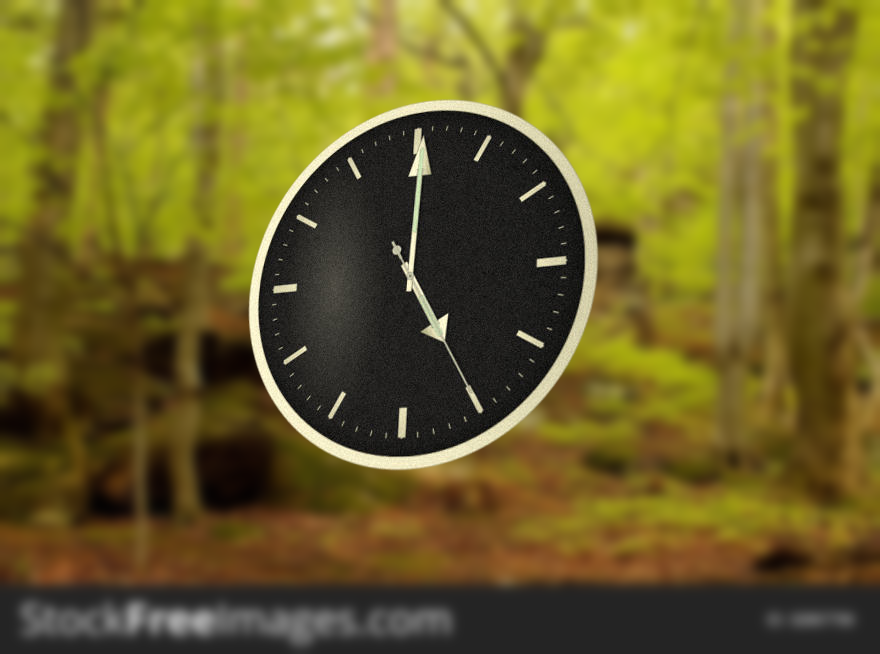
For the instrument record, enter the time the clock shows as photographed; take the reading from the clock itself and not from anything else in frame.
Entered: 5:00:25
